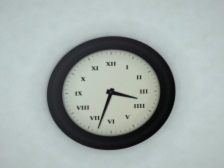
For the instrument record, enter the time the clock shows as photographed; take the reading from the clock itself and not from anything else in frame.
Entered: 3:33
